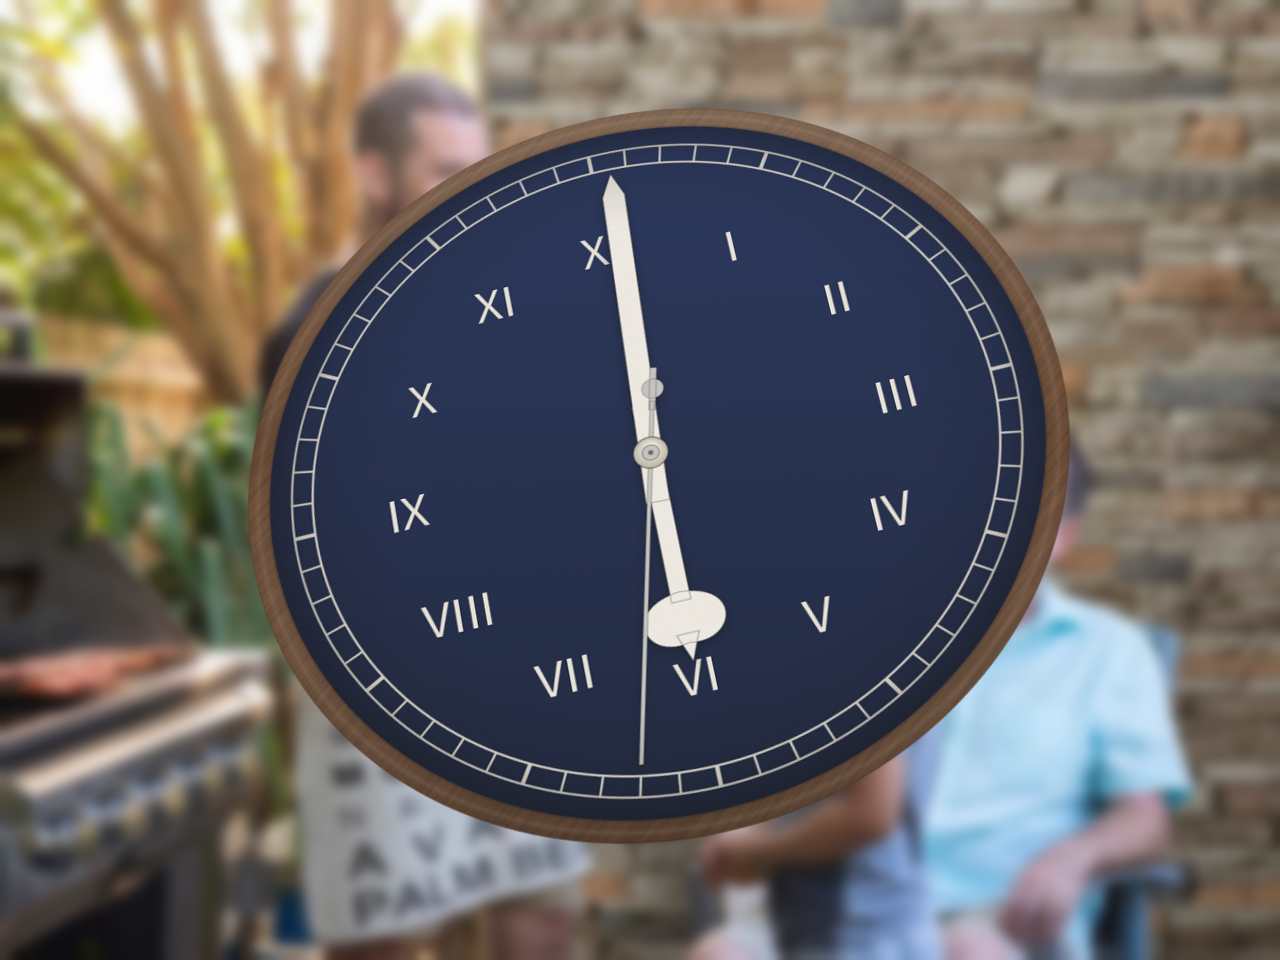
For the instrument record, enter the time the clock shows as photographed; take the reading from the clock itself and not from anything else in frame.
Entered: 6:00:32
